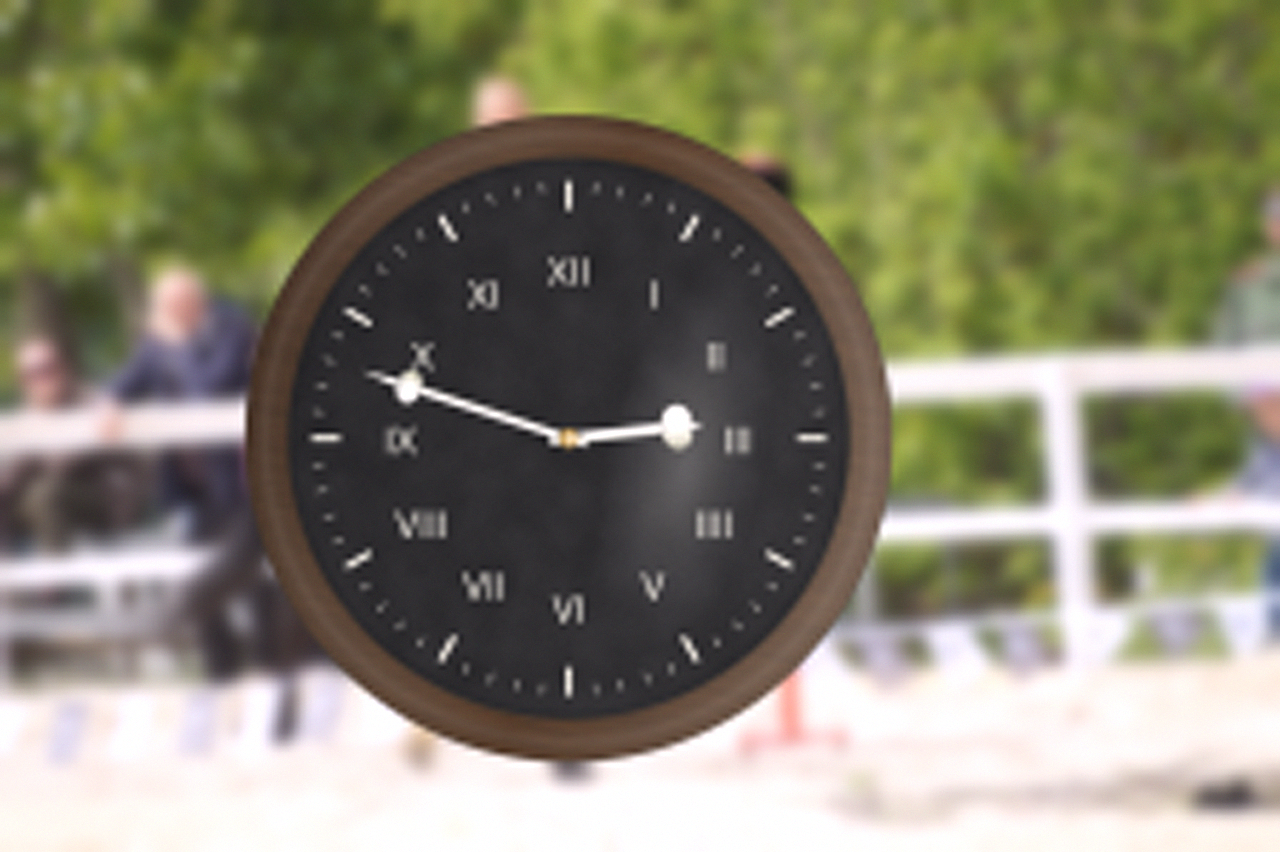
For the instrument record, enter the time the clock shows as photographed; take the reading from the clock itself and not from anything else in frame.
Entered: 2:48
